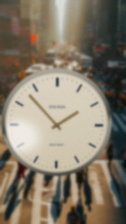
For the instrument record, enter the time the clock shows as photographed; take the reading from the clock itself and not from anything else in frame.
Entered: 1:53
